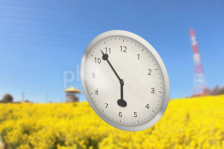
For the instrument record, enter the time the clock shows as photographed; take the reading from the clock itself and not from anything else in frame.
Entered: 5:53
